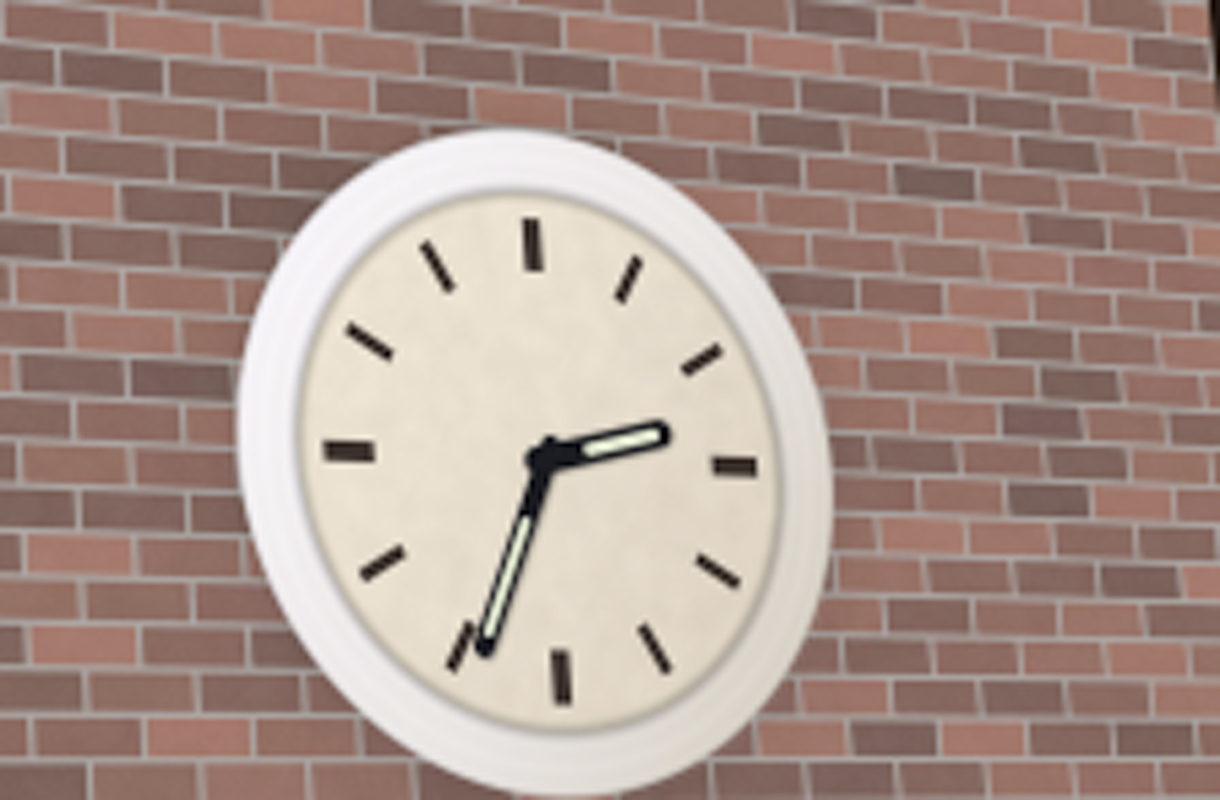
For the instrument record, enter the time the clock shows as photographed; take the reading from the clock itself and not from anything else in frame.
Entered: 2:34
